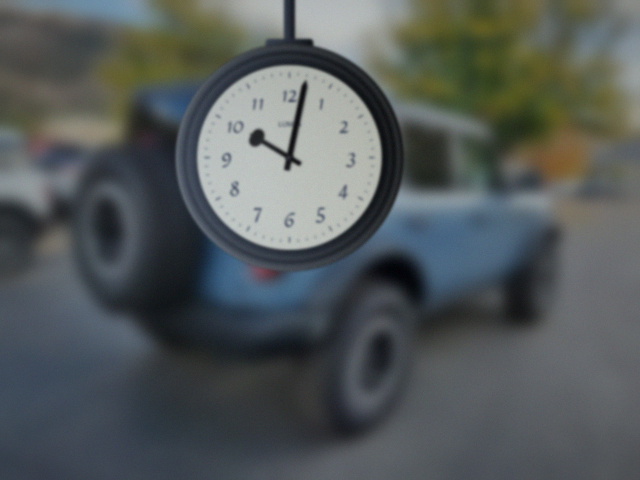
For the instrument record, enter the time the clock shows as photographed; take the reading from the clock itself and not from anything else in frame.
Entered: 10:02
